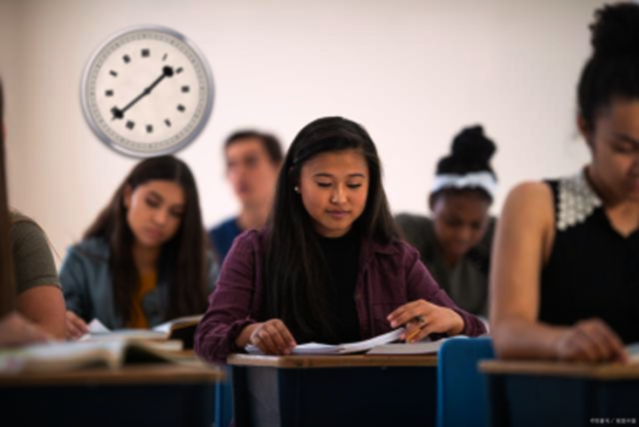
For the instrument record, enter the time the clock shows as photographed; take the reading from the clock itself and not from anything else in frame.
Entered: 1:39
